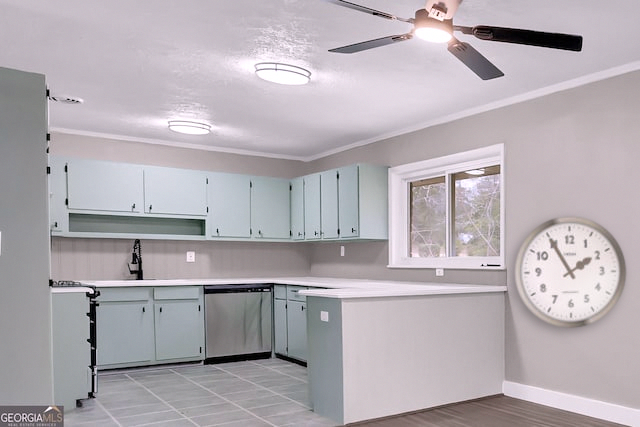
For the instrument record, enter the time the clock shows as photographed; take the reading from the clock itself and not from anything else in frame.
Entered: 1:55
